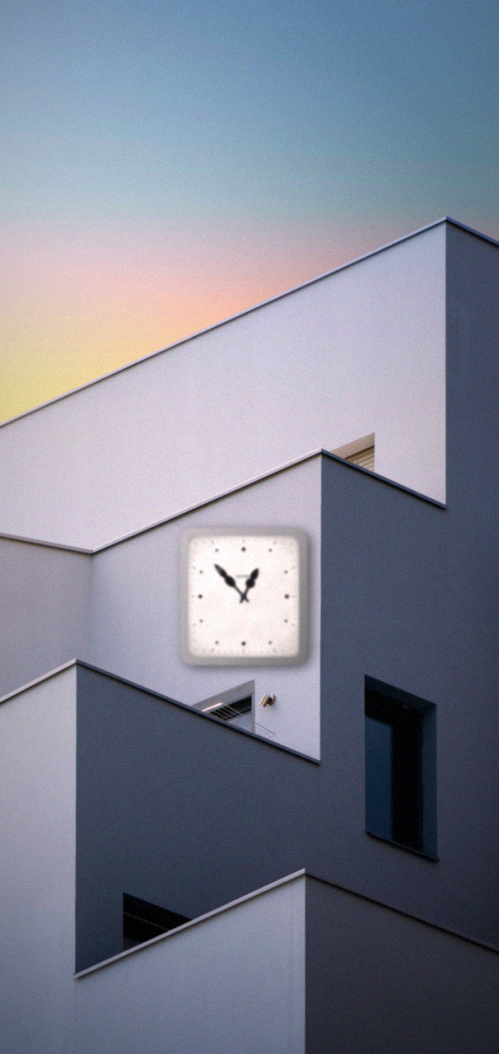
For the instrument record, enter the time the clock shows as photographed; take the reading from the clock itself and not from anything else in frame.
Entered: 12:53
